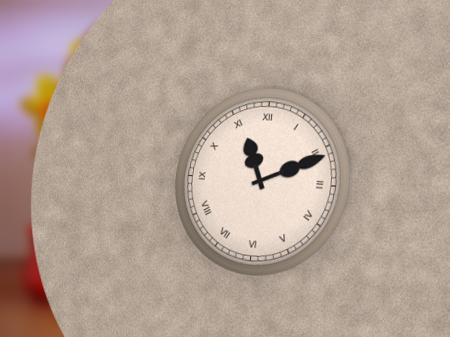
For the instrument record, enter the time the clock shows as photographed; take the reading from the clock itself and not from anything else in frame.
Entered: 11:11
